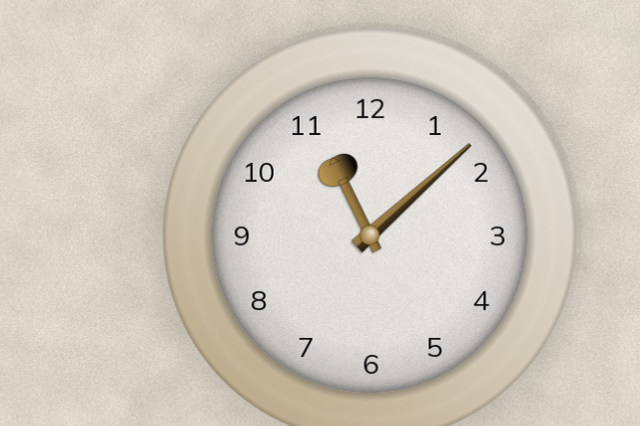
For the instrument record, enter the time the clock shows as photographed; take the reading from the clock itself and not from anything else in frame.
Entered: 11:08
